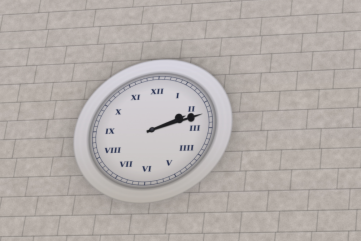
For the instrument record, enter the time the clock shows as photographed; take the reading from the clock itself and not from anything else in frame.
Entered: 2:12
